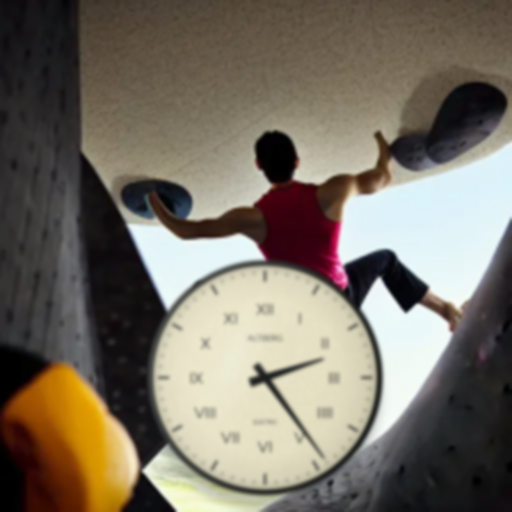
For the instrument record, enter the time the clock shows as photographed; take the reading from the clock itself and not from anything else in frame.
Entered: 2:24
